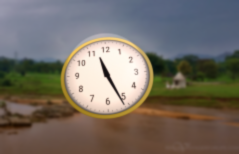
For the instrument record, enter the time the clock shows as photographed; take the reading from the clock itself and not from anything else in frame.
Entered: 11:26
